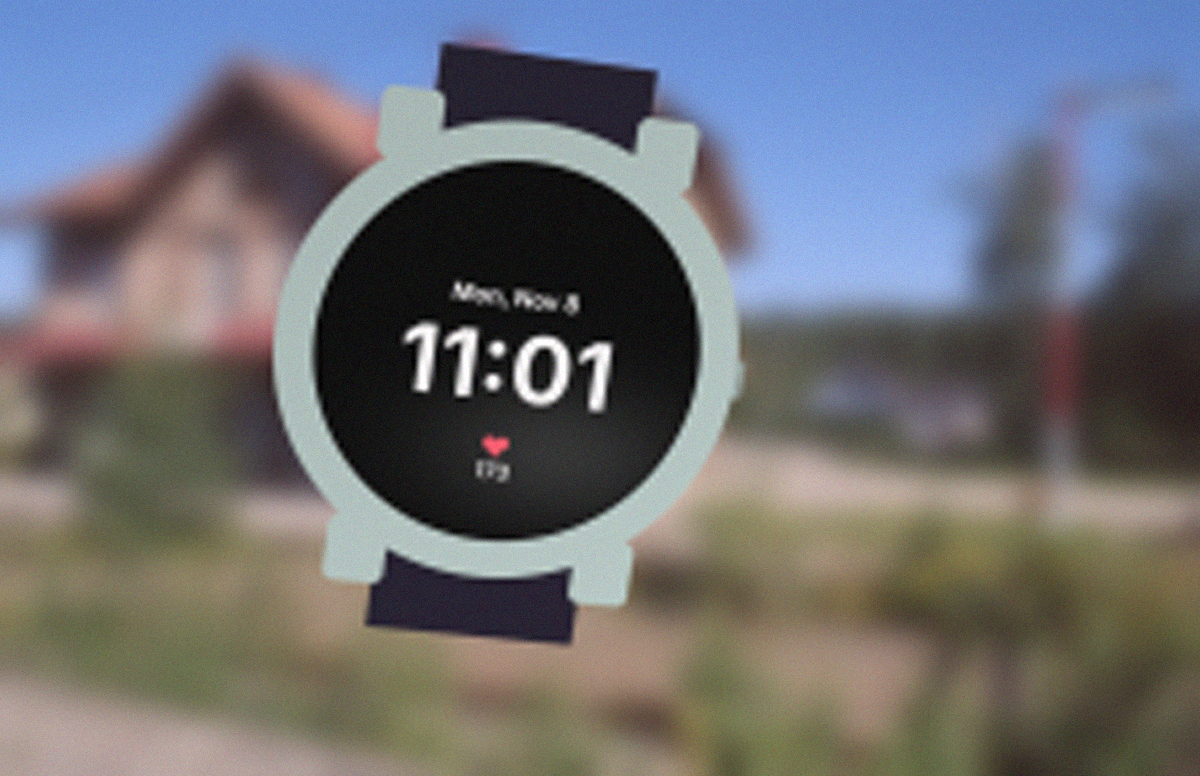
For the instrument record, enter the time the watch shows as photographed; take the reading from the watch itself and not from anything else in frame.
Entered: 11:01
